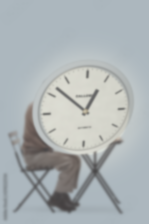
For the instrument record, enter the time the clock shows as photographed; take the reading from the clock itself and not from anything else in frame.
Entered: 12:52
